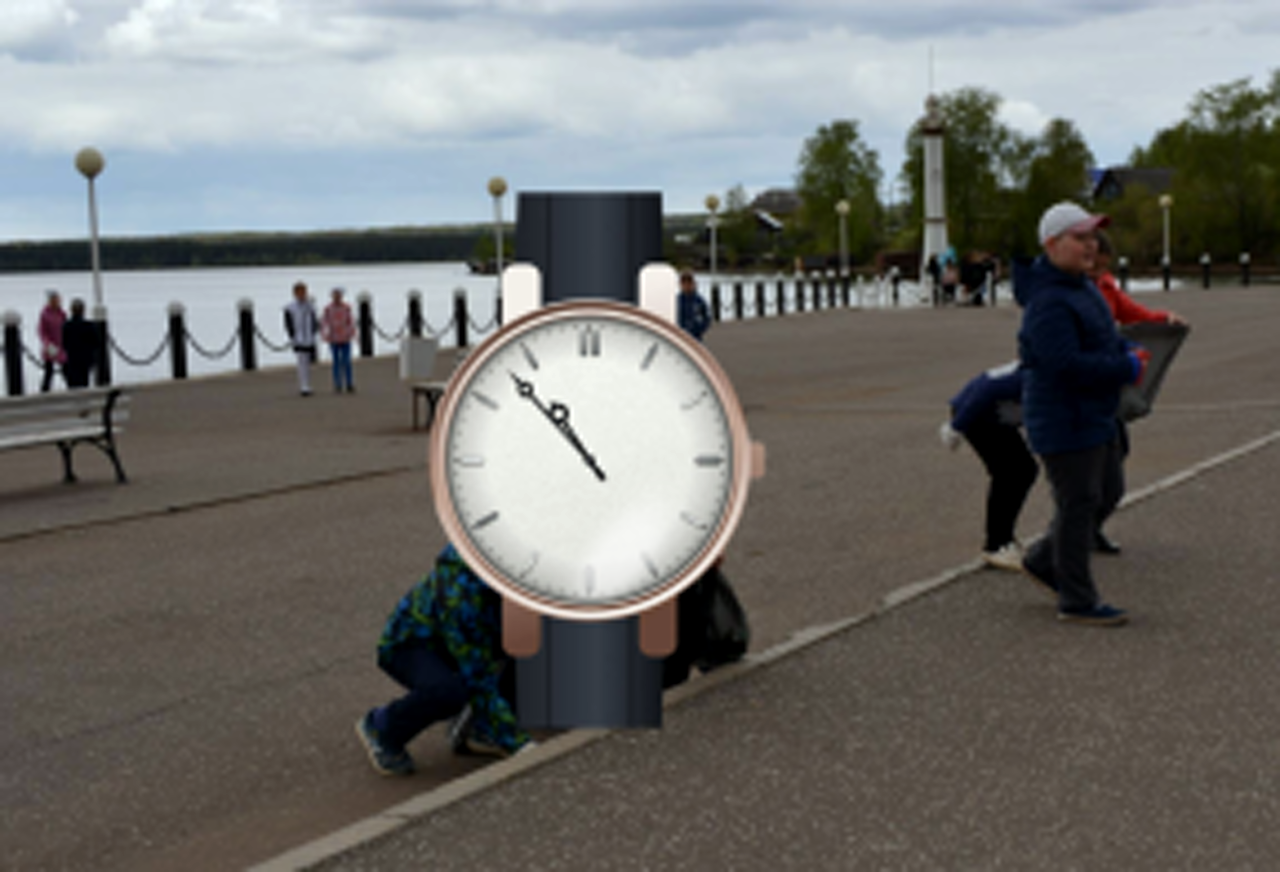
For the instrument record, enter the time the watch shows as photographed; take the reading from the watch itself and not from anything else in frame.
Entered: 10:53
